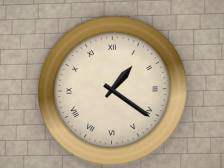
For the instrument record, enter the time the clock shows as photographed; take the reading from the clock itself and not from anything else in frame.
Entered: 1:21
